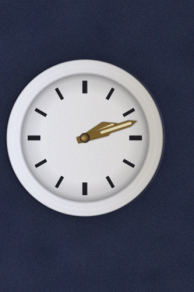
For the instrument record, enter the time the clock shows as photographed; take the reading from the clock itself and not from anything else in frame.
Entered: 2:12
